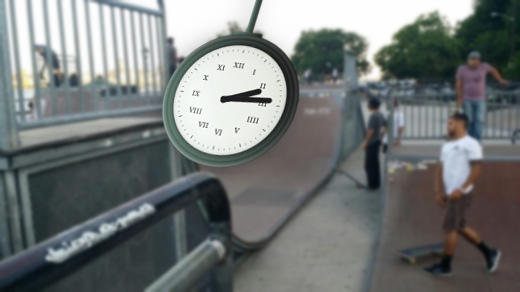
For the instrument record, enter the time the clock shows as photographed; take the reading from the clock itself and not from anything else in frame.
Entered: 2:14
